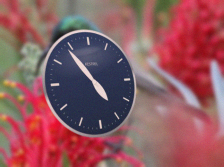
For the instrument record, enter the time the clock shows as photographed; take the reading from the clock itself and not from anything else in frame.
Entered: 4:54
